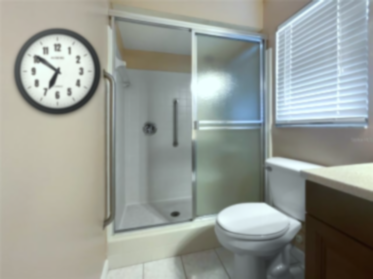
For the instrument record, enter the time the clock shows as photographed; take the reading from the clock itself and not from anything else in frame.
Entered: 6:51
